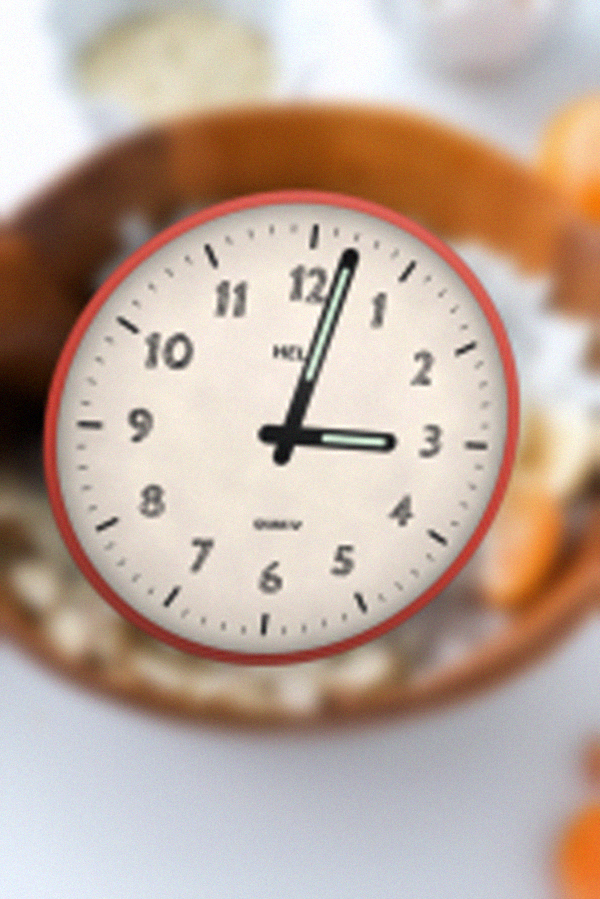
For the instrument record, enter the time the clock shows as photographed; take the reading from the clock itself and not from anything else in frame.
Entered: 3:02
